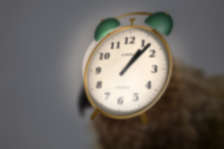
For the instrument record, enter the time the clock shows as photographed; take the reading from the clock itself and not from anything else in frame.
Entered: 1:07
